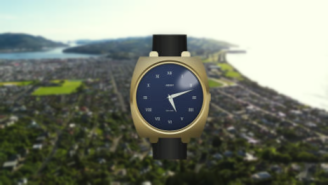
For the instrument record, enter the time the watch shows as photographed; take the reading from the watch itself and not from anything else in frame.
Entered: 5:12
